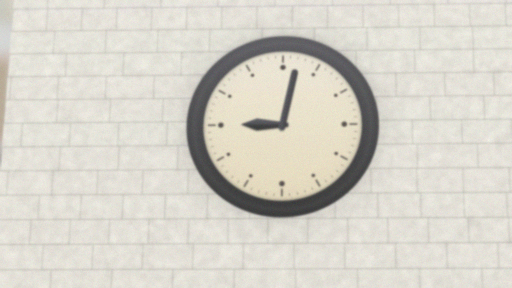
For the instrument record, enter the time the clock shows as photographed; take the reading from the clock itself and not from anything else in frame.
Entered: 9:02
